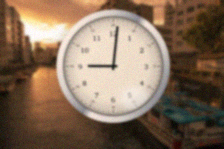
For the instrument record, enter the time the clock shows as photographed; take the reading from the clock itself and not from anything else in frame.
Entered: 9:01
